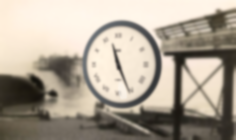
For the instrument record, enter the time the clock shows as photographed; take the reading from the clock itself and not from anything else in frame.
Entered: 11:26
